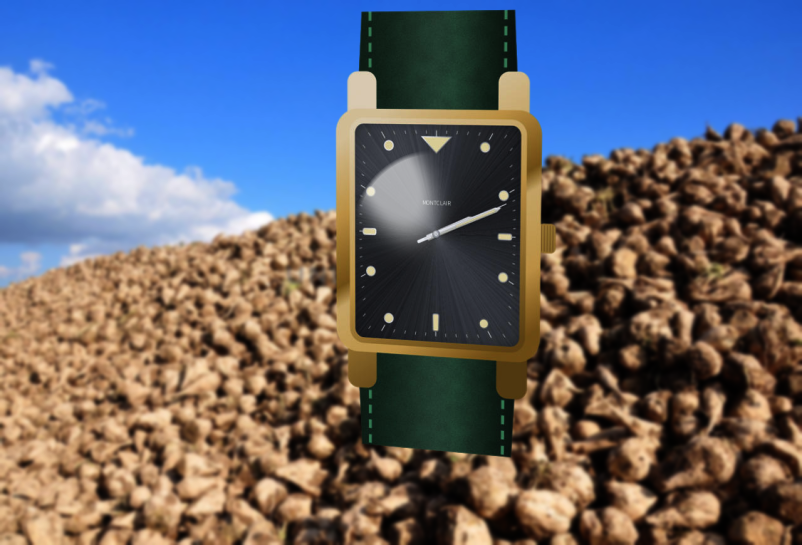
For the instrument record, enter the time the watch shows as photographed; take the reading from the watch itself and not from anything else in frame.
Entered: 2:11:11
